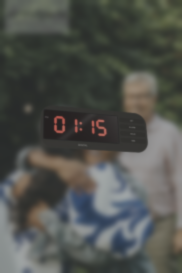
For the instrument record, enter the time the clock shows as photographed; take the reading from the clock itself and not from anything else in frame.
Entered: 1:15
